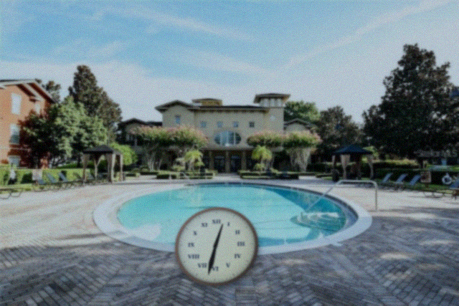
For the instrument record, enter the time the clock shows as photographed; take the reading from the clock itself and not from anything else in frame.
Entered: 12:32
